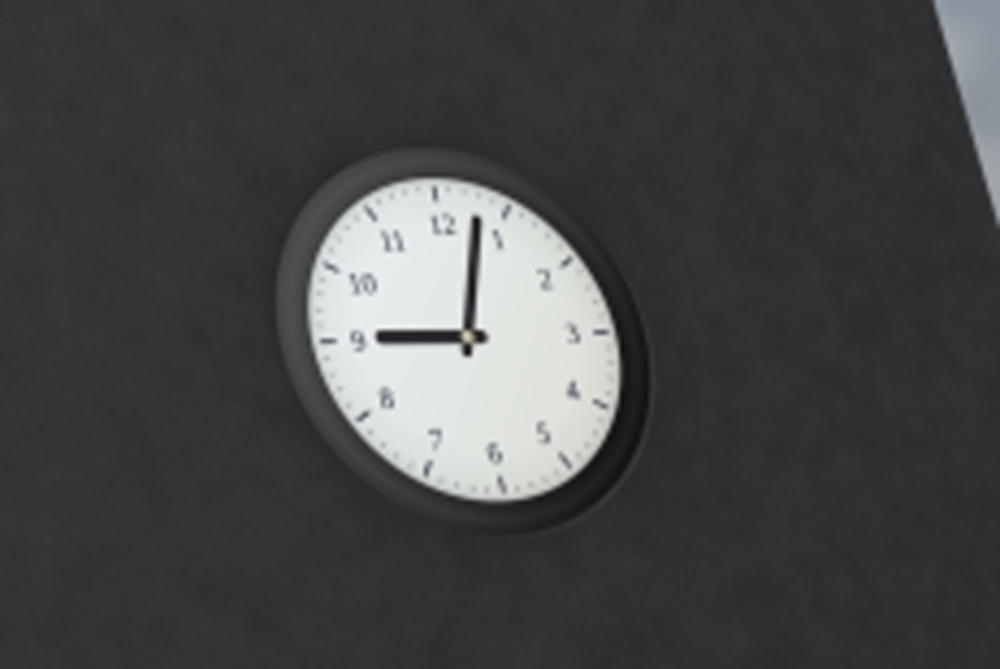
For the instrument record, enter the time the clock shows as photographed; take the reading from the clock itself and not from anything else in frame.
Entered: 9:03
